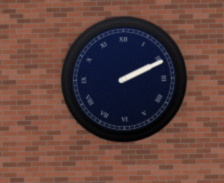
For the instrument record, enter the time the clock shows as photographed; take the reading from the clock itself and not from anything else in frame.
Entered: 2:11
